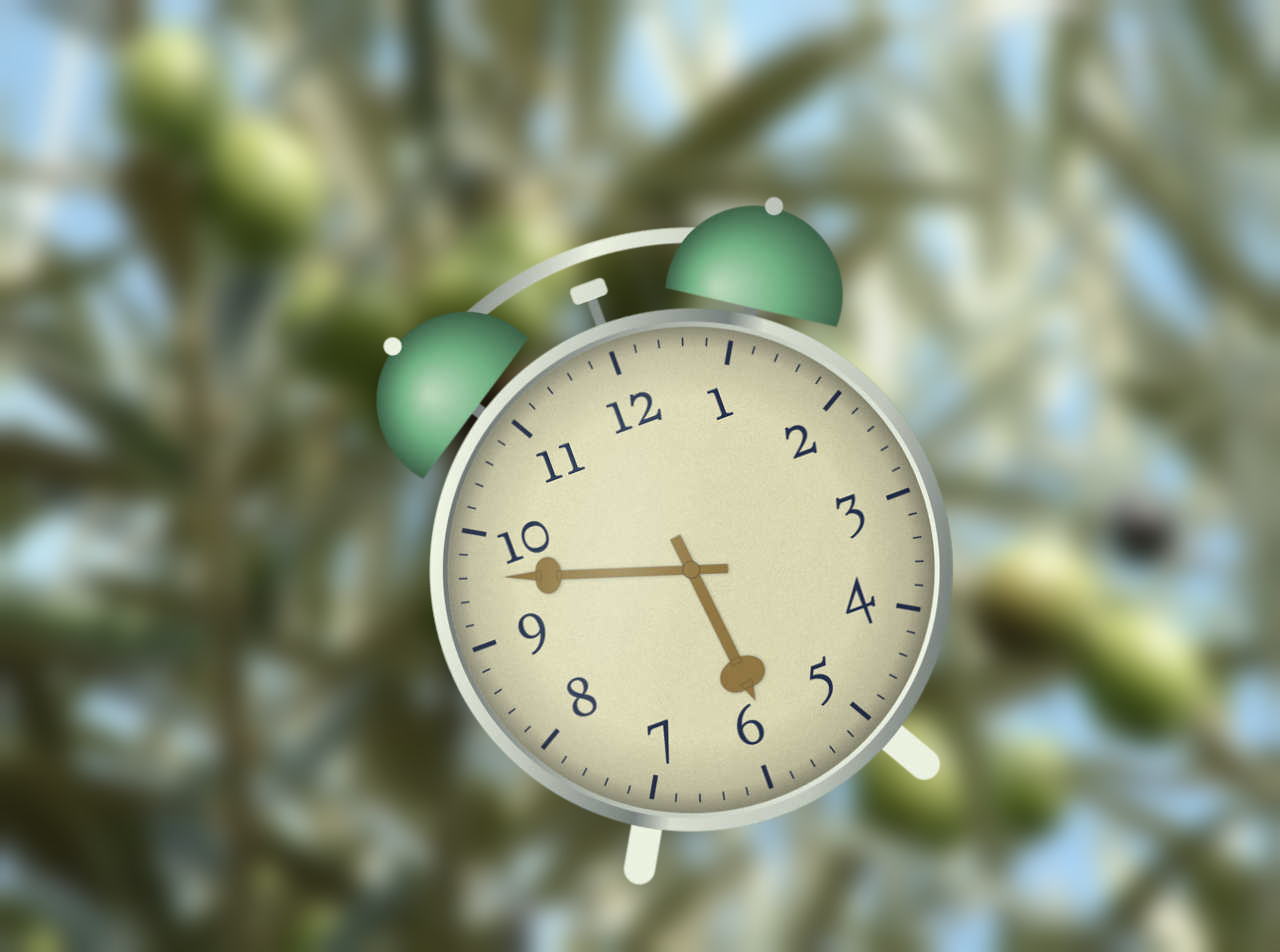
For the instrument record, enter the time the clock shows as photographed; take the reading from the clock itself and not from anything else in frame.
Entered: 5:48
